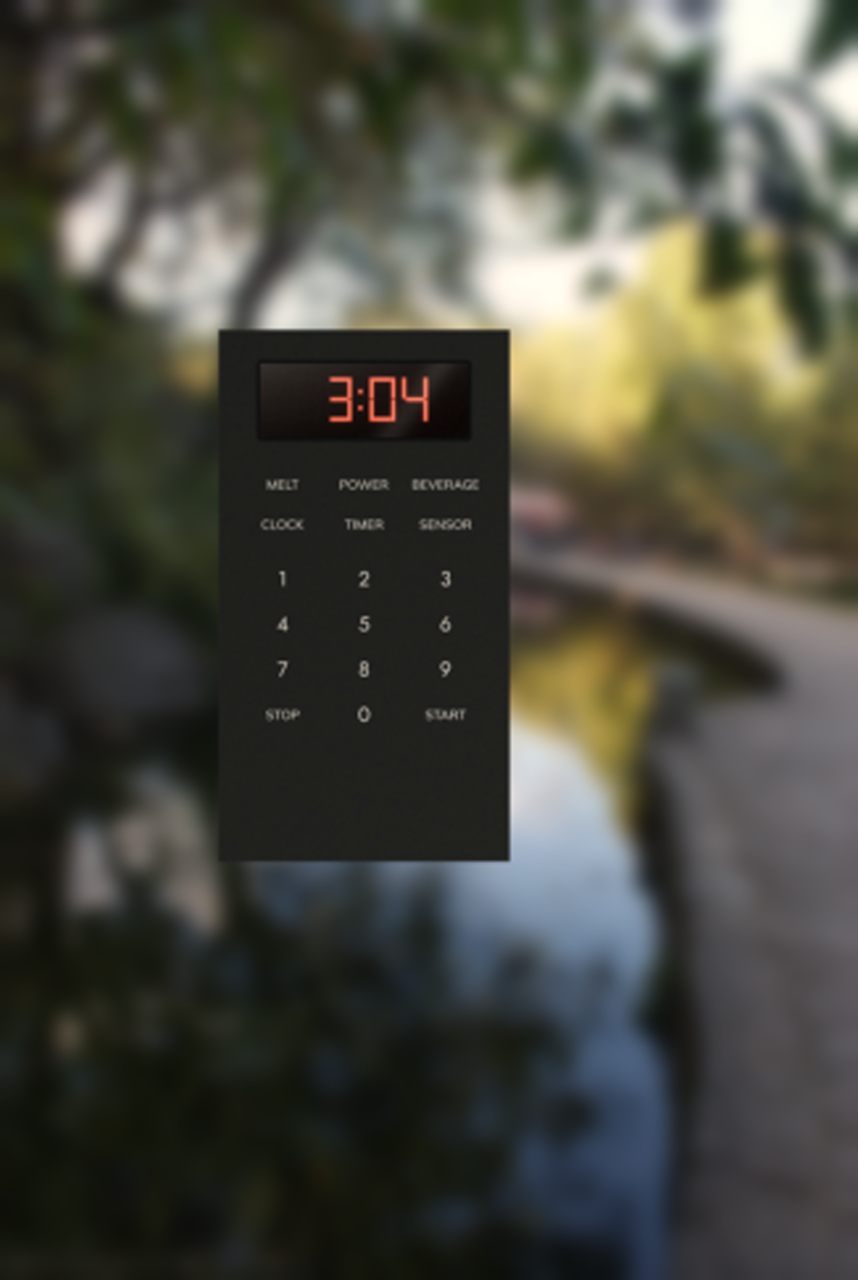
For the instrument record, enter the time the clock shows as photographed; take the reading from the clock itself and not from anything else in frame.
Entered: 3:04
